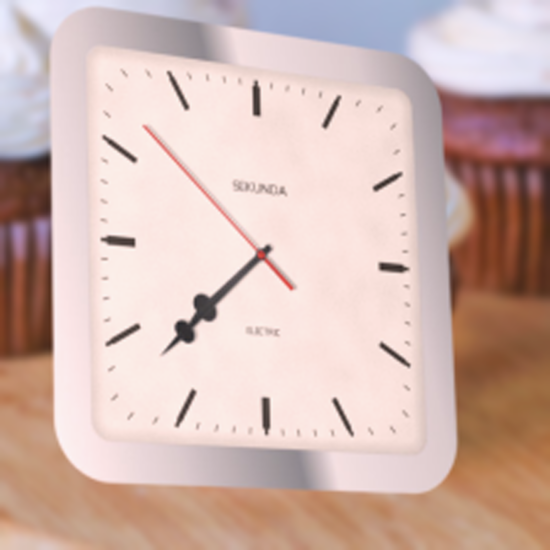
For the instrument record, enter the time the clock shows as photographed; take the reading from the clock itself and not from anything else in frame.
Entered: 7:37:52
